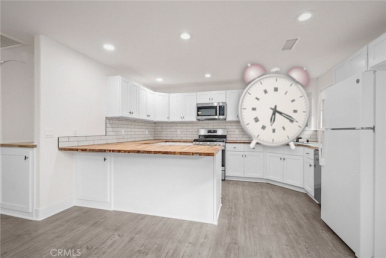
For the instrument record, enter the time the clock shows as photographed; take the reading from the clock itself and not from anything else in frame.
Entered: 6:19
